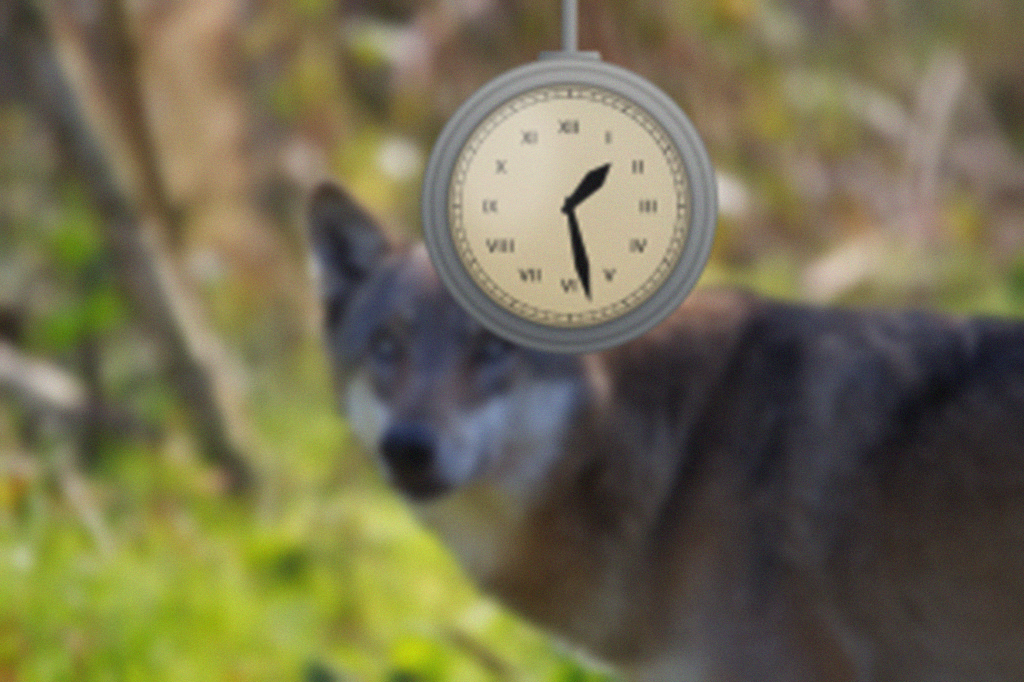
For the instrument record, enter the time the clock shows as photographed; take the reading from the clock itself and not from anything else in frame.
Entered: 1:28
